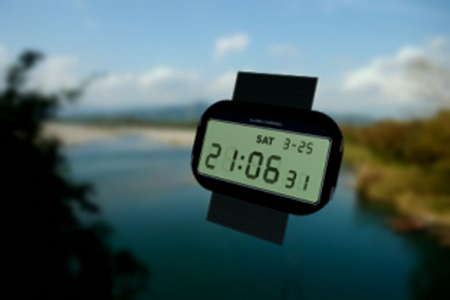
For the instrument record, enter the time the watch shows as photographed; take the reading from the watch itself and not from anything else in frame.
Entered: 21:06:31
